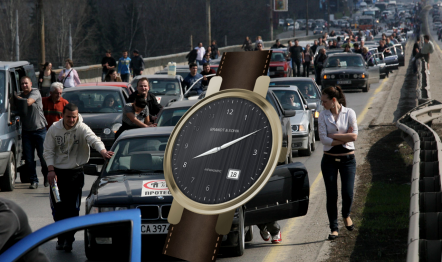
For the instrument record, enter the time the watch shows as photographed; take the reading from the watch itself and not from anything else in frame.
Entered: 8:10
